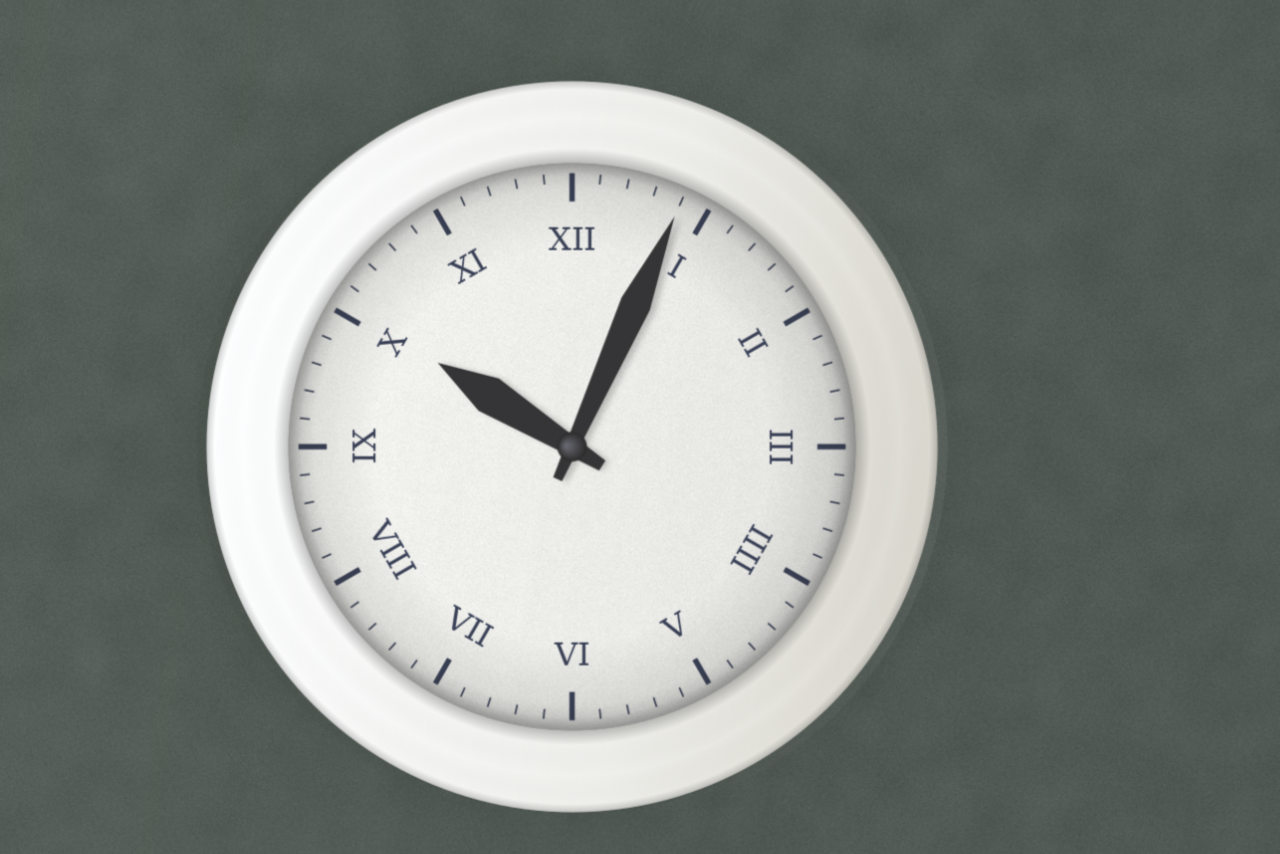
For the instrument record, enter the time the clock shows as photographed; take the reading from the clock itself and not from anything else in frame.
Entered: 10:04
